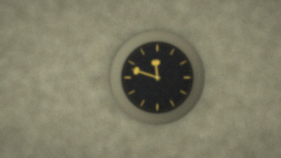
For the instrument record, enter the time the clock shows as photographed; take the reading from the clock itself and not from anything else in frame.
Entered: 11:48
